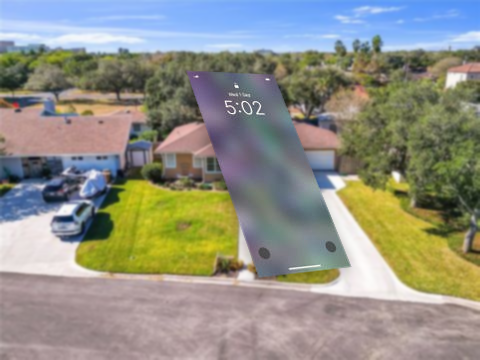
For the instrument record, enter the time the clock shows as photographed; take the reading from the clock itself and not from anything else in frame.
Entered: 5:02
